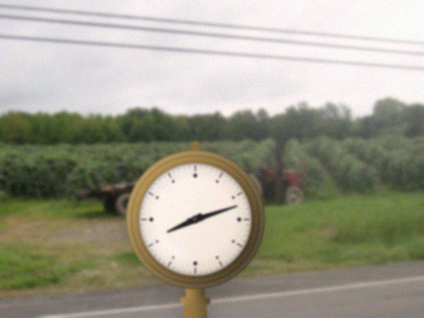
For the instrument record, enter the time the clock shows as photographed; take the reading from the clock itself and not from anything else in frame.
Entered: 8:12
